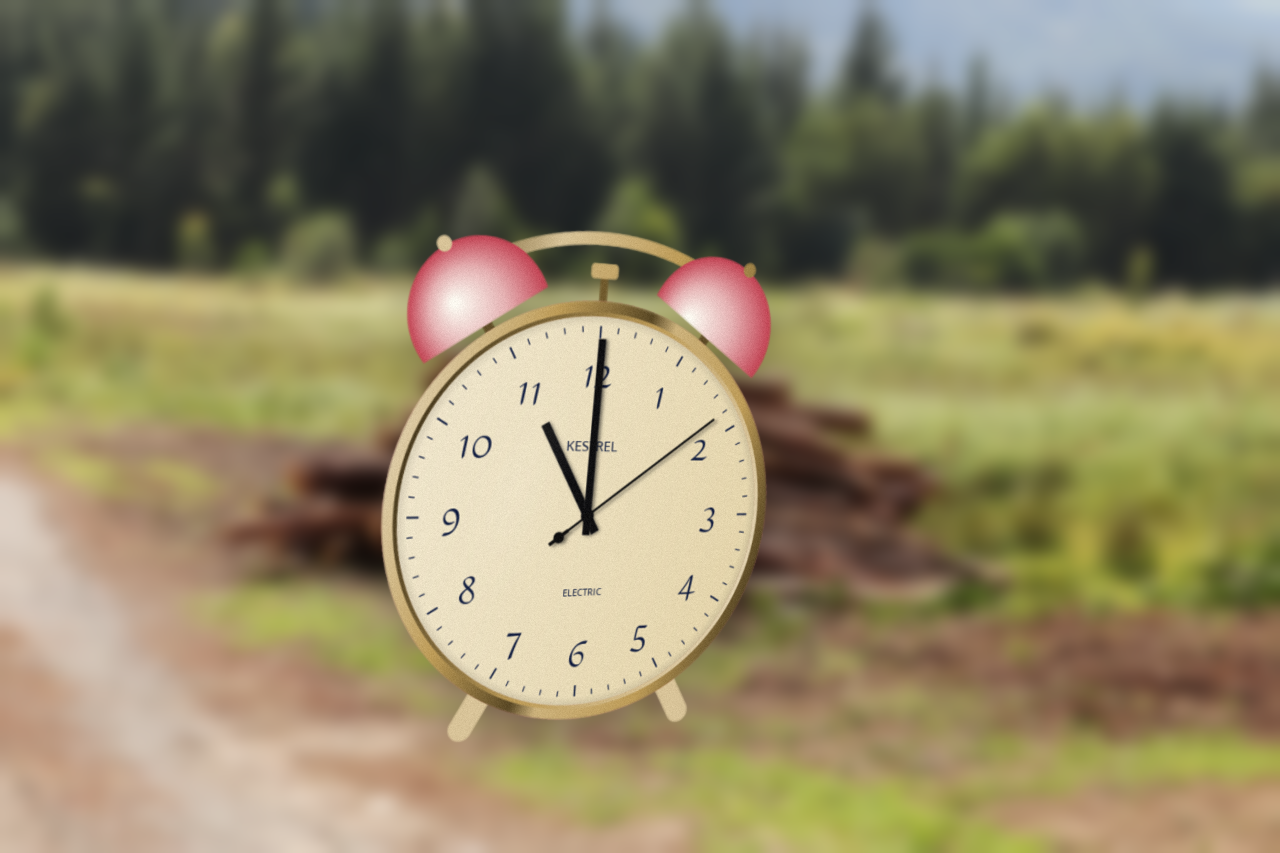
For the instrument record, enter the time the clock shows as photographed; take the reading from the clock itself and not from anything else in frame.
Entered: 11:00:09
